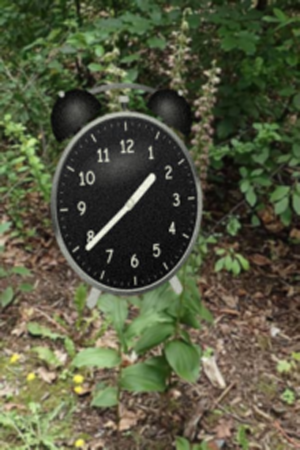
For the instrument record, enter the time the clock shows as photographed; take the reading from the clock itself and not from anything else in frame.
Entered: 1:39
